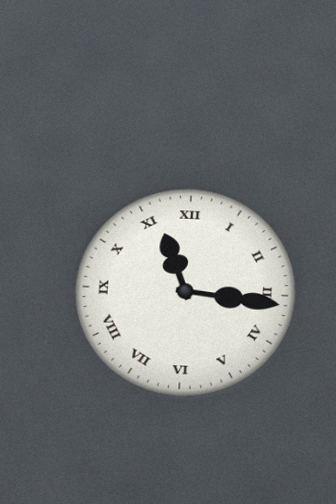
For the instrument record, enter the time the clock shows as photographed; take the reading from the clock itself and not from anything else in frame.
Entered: 11:16
